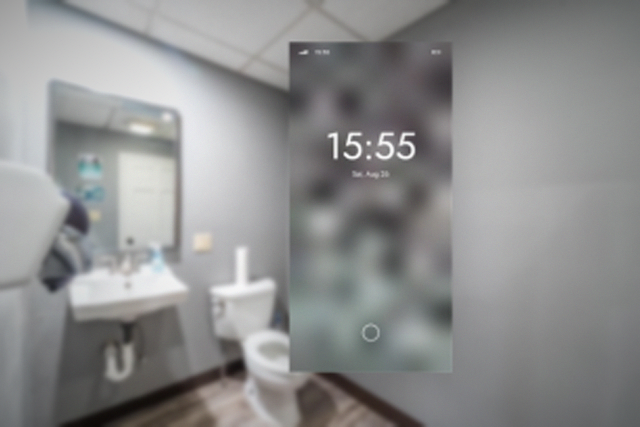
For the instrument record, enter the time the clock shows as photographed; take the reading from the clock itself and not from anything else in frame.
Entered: 15:55
